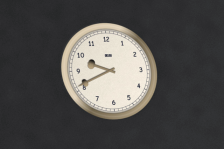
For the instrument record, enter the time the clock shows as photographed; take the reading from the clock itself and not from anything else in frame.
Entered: 9:41
